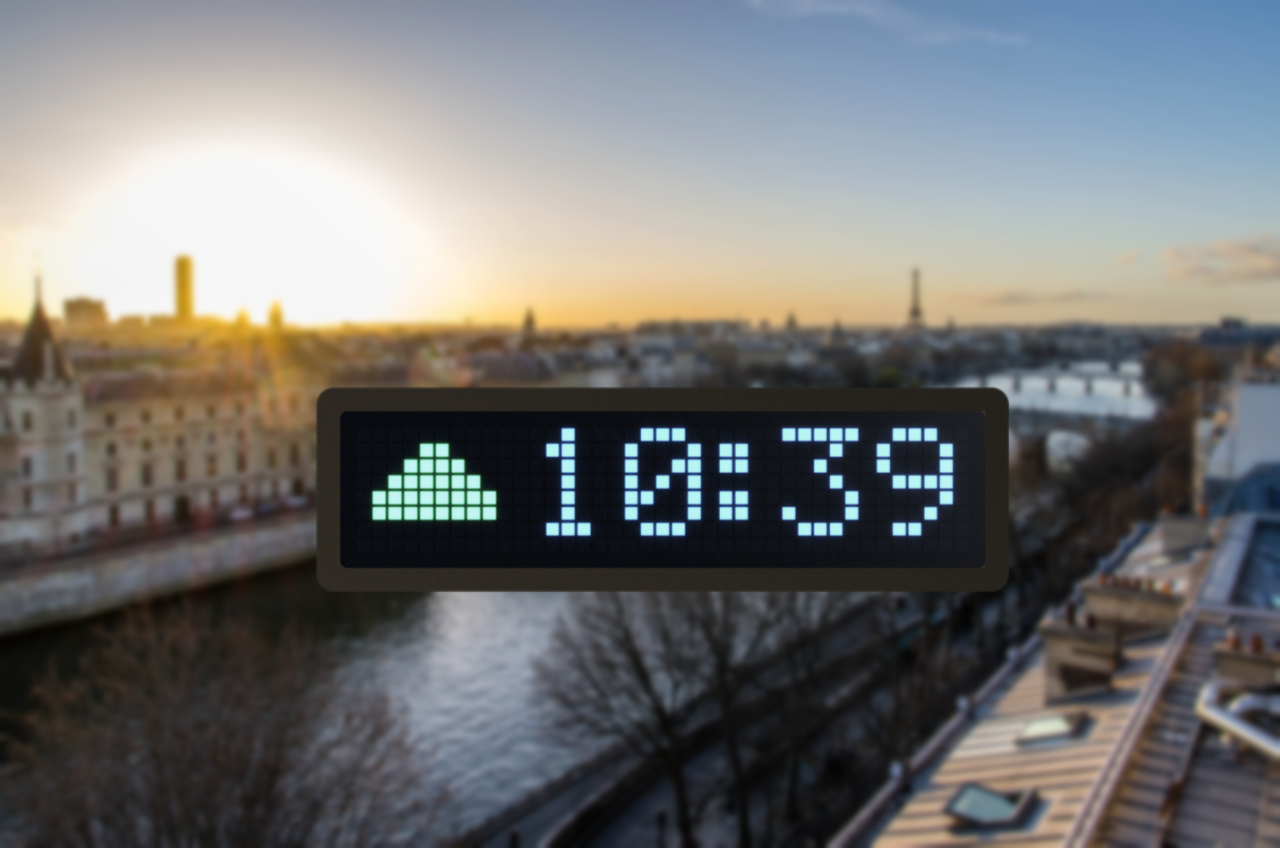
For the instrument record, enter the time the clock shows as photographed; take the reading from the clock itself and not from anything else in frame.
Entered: 10:39
